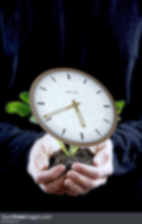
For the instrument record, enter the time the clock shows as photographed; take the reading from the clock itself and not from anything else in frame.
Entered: 5:41
